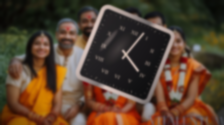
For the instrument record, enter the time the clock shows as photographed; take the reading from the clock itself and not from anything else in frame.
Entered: 4:03
